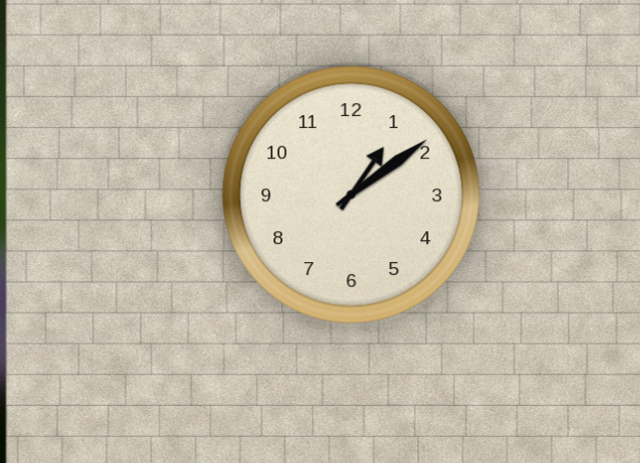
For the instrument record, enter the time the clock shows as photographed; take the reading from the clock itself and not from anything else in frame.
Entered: 1:09
